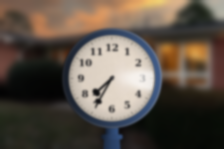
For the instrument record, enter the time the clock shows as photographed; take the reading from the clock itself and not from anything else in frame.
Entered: 7:35
